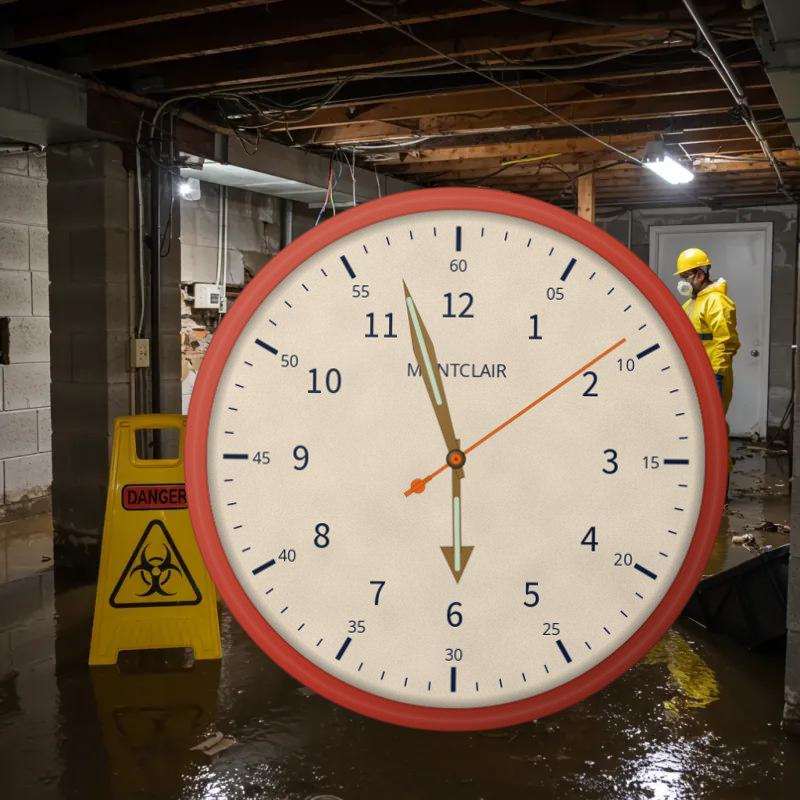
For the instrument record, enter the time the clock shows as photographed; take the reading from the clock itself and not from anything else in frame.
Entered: 5:57:09
